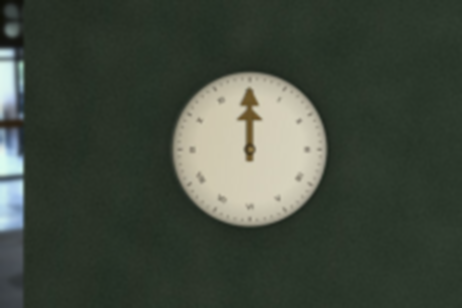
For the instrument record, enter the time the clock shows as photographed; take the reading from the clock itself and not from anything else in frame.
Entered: 12:00
